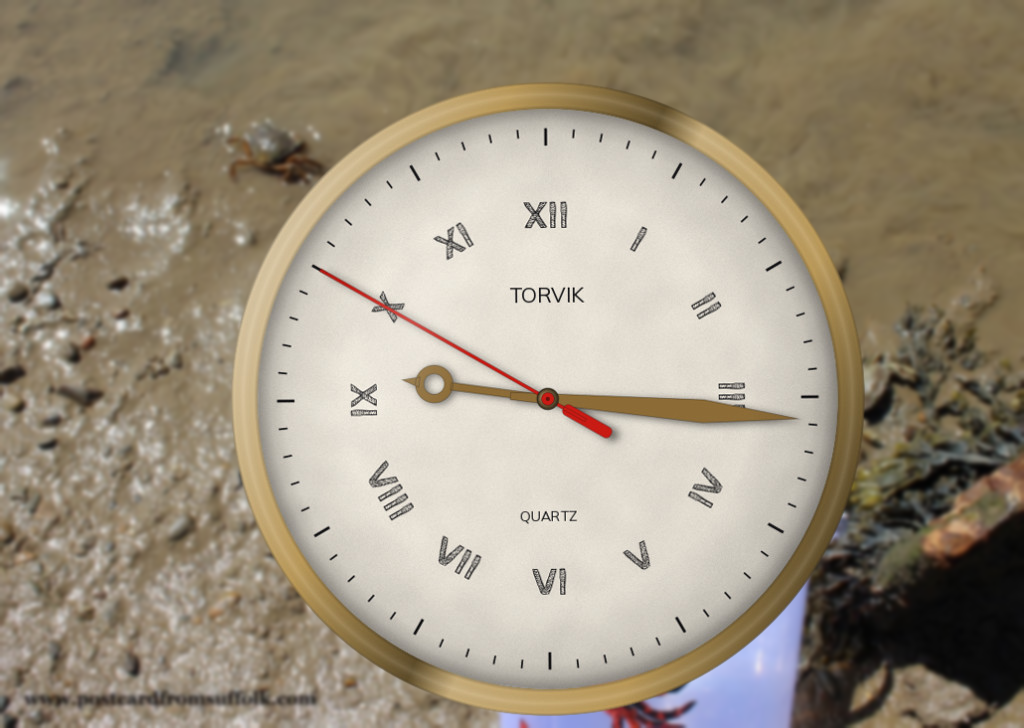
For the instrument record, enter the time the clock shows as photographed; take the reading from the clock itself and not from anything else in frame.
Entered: 9:15:50
